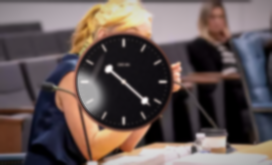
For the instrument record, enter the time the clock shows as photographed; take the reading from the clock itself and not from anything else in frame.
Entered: 10:22
